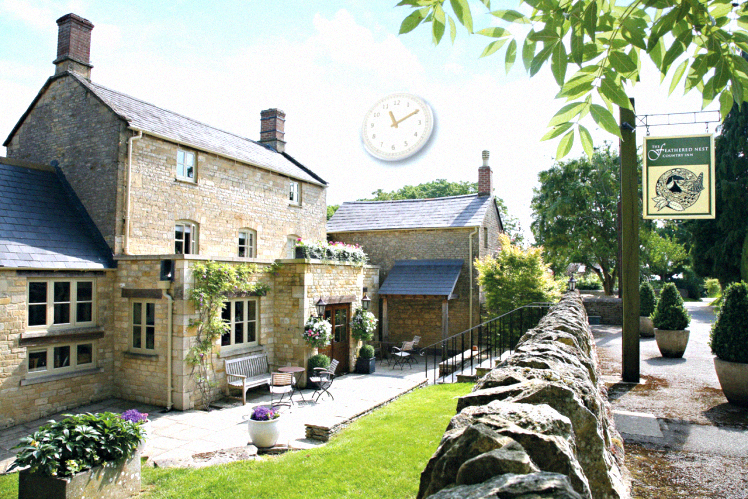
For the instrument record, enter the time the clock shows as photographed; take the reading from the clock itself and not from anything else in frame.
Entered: 11:10
